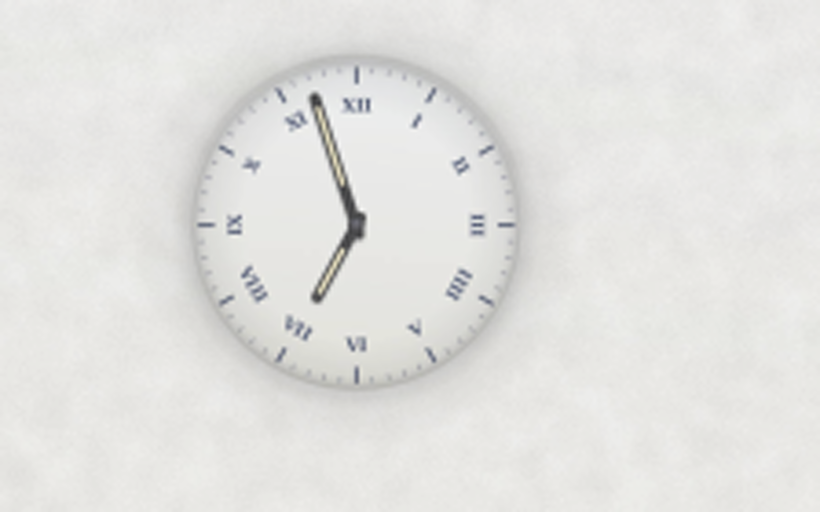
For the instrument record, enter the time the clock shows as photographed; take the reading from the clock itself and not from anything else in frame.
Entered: 6:57
